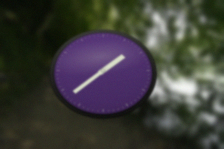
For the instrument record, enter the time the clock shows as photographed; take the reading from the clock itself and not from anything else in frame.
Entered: 1:38
